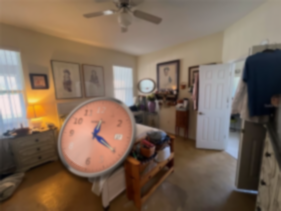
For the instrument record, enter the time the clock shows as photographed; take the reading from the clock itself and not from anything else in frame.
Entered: 12:20
